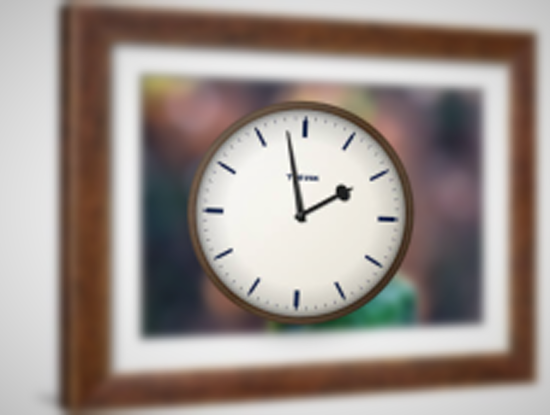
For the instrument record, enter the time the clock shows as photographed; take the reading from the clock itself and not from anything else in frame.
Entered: 1:58
